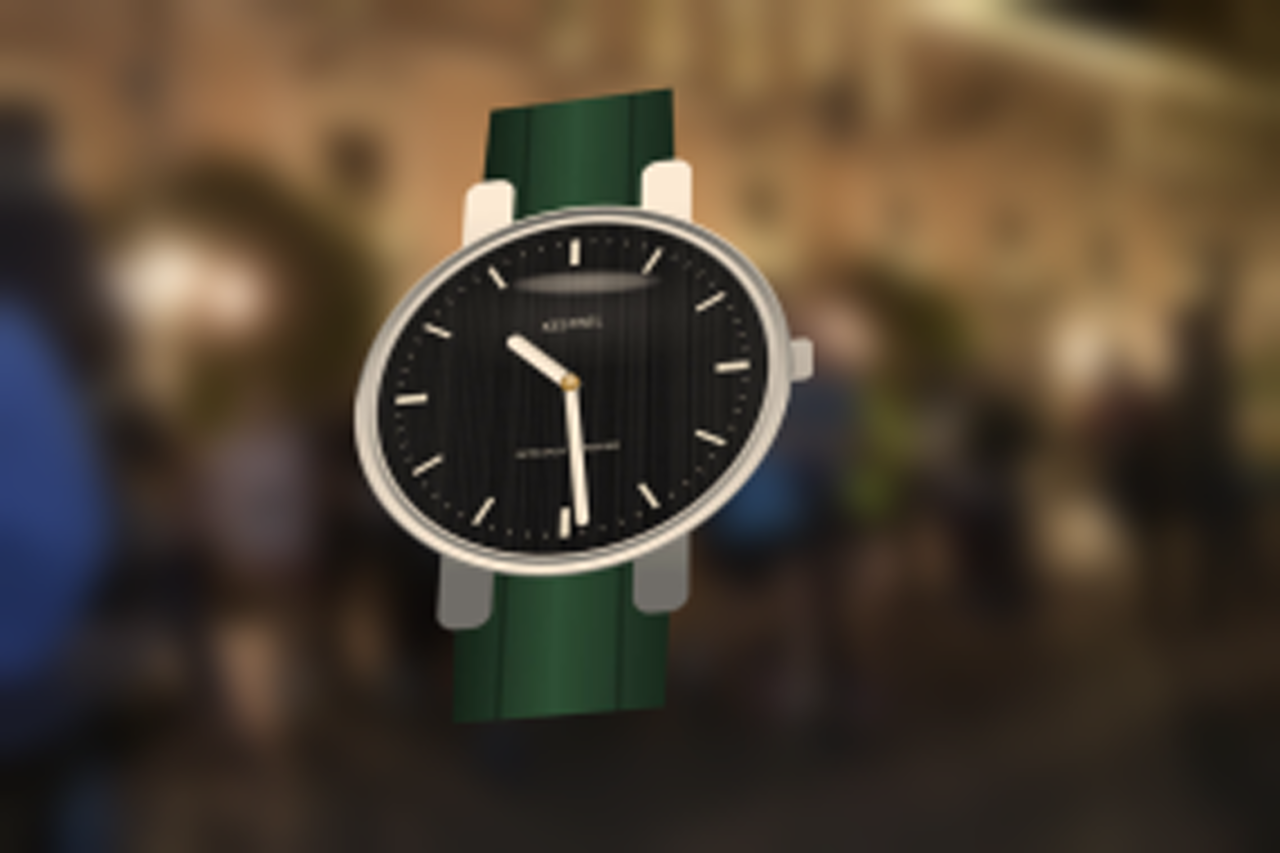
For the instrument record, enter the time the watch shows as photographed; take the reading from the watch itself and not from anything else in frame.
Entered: 10:29
